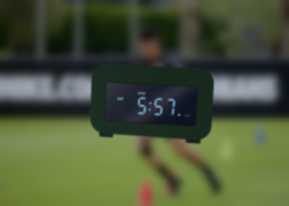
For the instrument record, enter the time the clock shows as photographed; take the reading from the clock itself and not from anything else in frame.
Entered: 5:57
